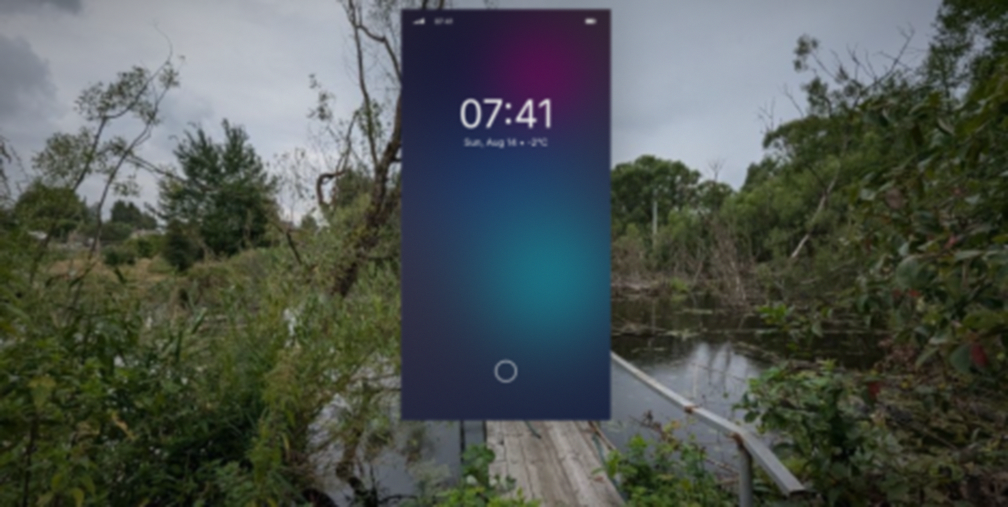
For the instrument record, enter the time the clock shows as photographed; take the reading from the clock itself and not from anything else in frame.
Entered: 7:41
